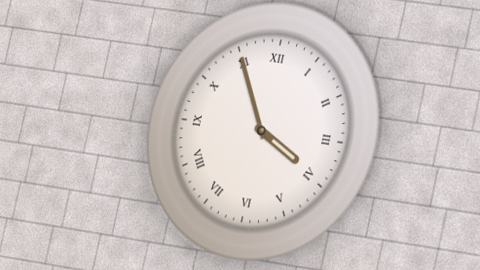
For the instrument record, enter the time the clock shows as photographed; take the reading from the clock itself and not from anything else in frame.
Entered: 3:55
